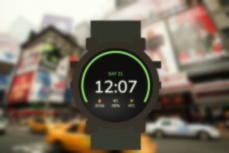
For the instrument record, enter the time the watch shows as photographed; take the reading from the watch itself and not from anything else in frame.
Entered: 12:07
